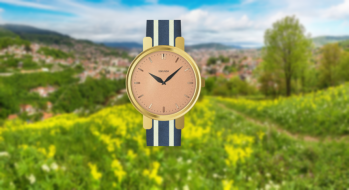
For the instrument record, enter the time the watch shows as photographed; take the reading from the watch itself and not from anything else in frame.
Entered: 10:08
